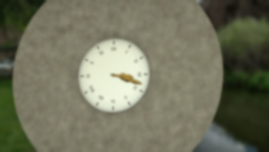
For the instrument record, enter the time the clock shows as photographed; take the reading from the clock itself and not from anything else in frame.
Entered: 3:18
